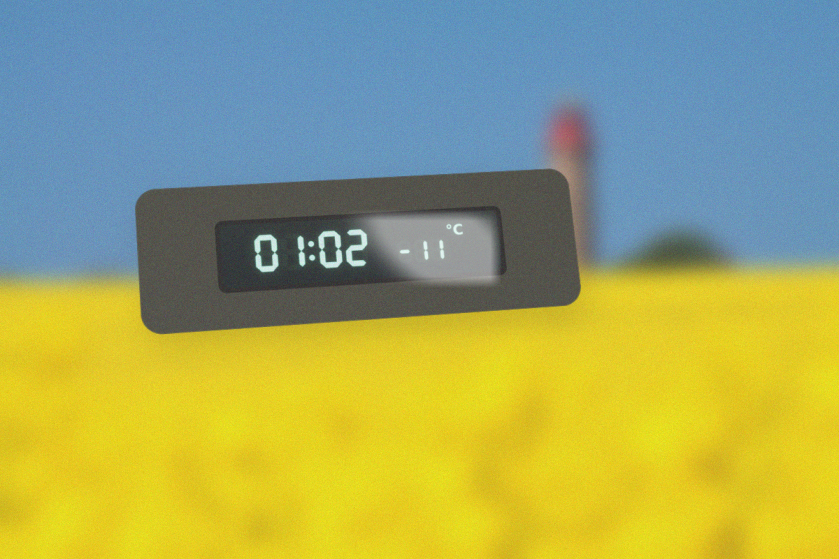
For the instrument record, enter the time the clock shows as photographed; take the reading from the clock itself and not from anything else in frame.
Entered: 1:02
